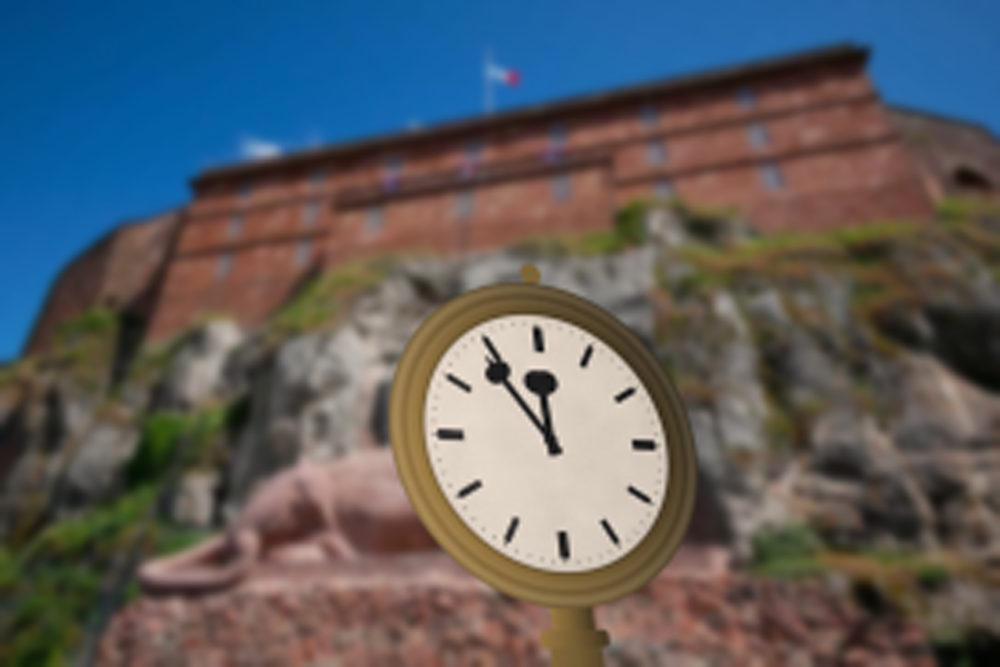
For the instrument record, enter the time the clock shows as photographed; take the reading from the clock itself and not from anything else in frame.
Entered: 11:54
